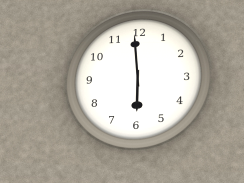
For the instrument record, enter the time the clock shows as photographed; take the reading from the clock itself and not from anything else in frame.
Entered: 5:59
